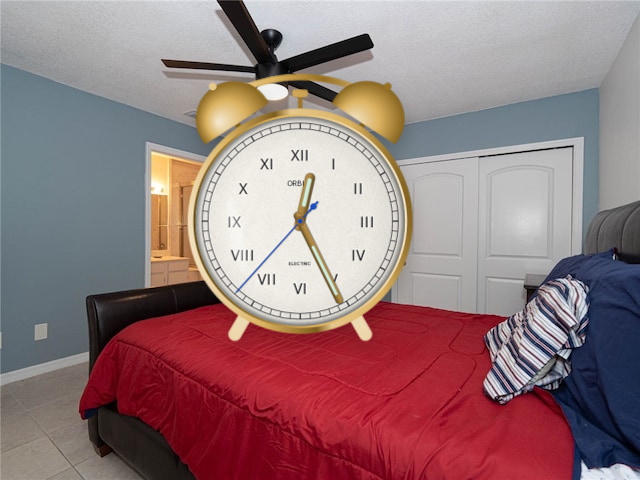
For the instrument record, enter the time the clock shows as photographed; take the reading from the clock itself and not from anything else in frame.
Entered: 12:25:37
